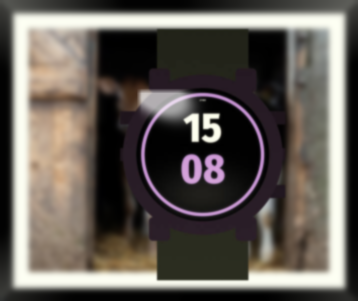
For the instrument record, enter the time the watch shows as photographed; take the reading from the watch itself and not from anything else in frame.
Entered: 15:08
